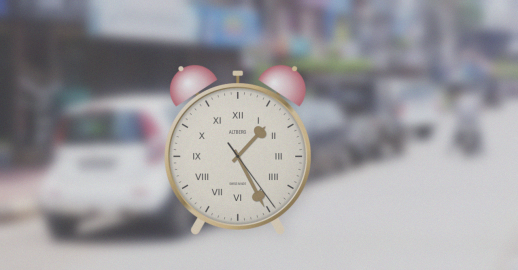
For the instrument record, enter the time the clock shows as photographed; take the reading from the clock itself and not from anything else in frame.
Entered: 1:25:24
